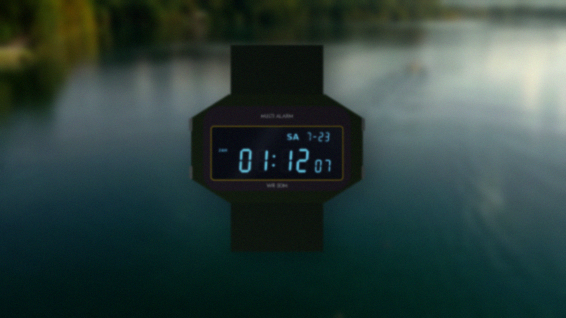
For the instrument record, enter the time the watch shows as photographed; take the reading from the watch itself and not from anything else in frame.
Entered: 1:12:07
